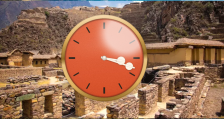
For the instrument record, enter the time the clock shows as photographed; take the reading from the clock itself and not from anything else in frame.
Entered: 3:18
